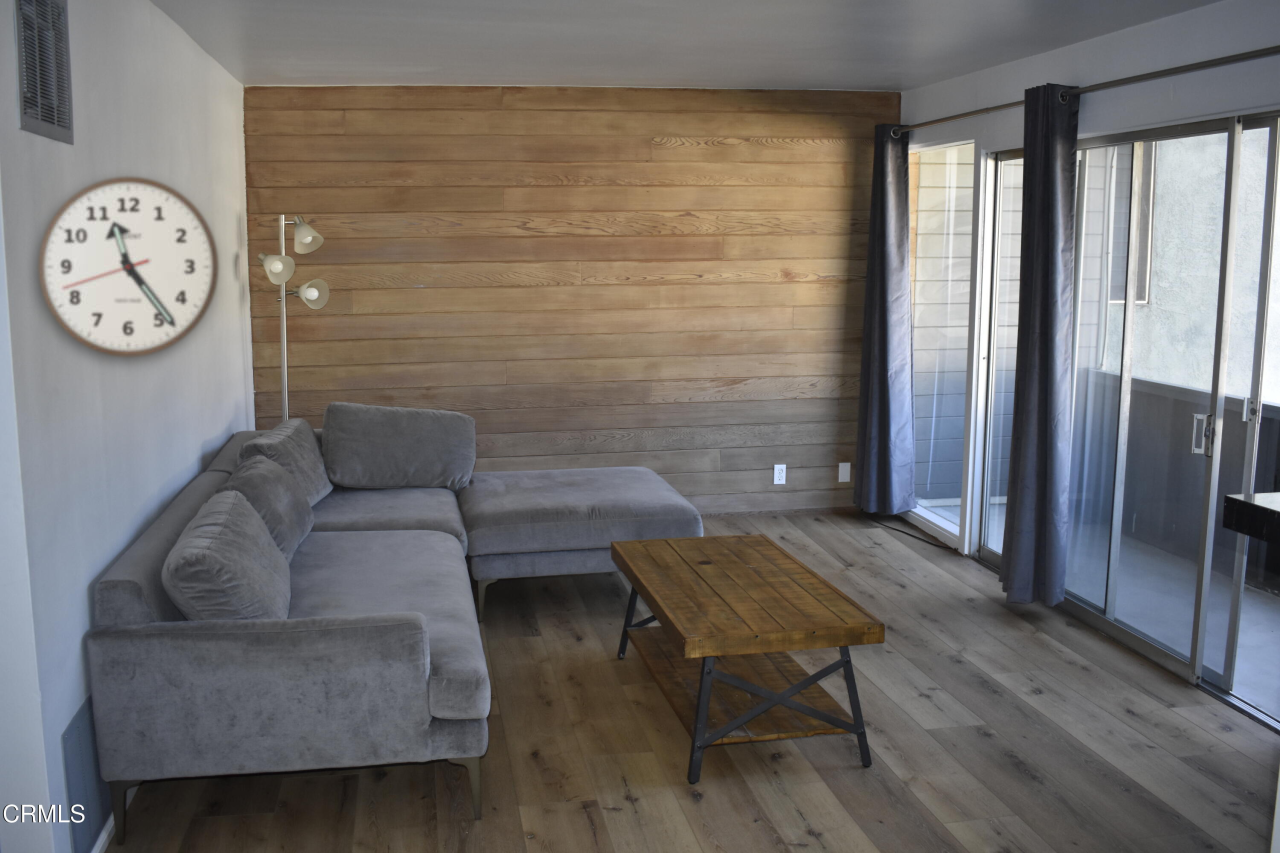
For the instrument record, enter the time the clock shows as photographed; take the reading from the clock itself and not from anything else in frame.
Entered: 11:23:42
